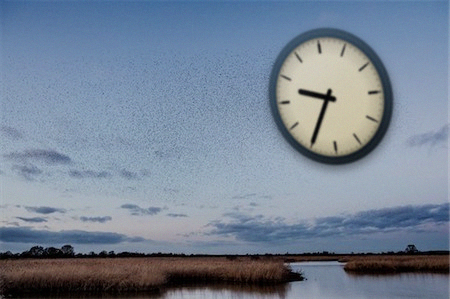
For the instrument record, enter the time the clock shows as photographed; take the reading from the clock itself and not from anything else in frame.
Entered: 9:35
